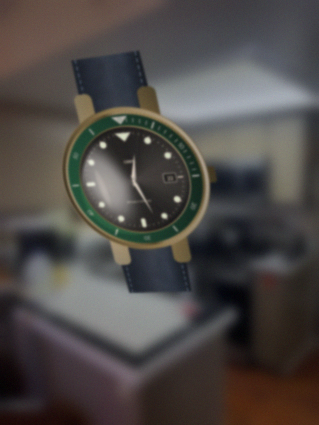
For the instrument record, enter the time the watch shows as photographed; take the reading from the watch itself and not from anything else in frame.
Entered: 12:27
